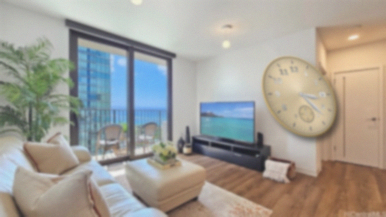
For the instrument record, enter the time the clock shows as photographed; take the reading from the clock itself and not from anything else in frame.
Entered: 3:23
